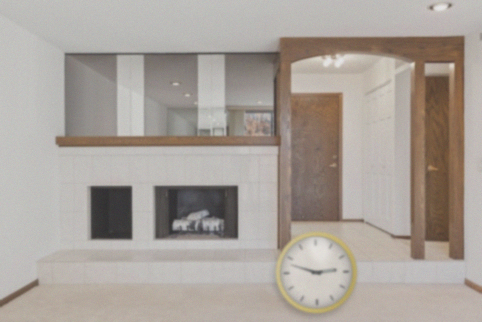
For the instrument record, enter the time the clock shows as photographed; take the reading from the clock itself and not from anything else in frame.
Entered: 2:48
